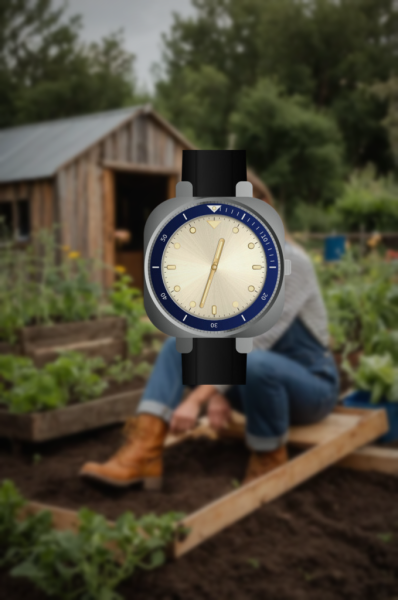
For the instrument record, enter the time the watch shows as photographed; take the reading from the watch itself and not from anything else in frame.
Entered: 12:33
